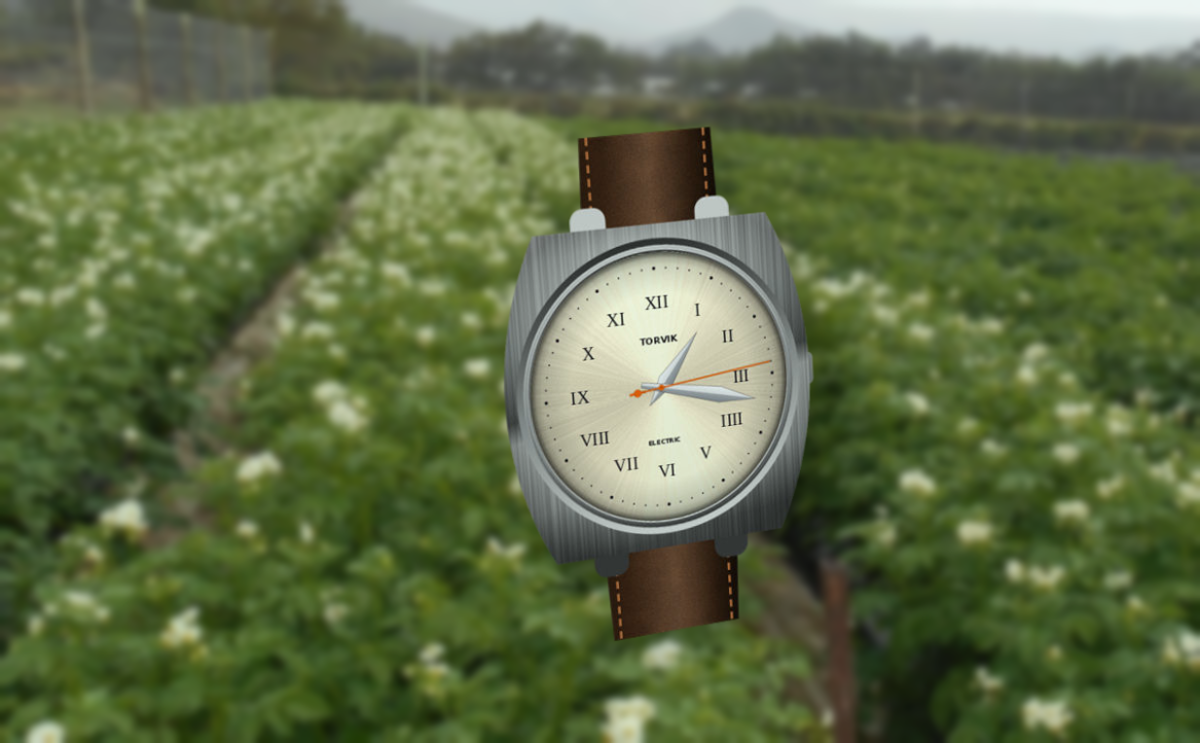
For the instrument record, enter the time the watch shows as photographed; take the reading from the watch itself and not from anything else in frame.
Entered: 1:17:14
